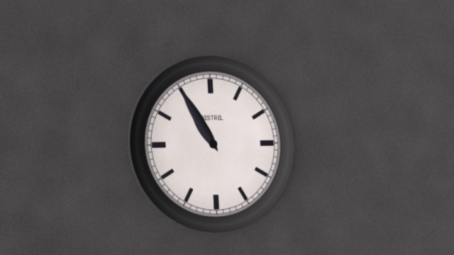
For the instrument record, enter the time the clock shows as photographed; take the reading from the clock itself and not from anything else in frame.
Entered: 10:55
